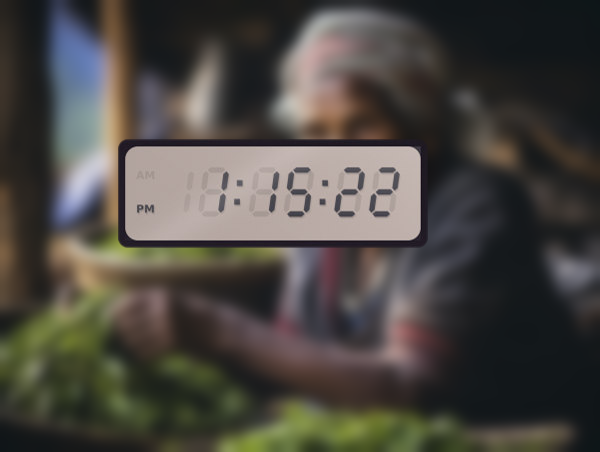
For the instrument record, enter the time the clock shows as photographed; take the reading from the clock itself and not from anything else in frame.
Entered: 1:15:22
